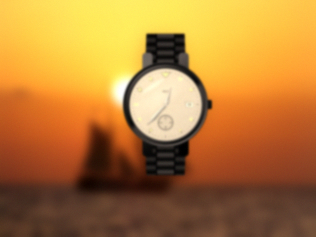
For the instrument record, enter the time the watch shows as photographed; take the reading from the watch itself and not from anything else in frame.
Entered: 12:37
